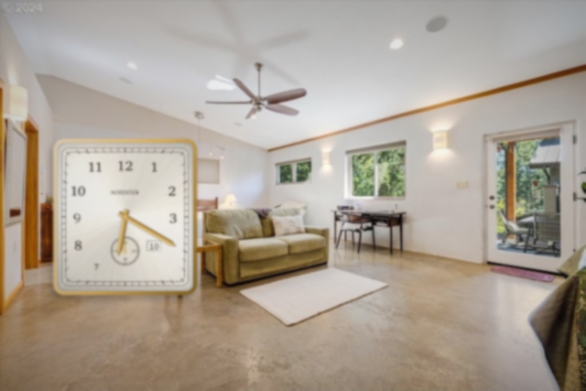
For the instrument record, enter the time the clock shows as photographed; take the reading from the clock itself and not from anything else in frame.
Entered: 6:20
